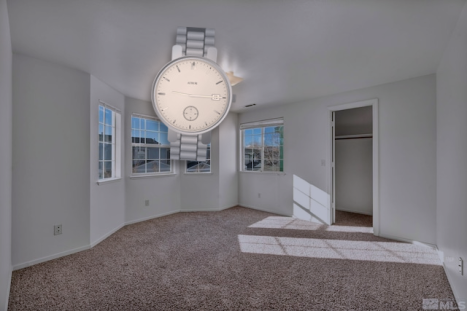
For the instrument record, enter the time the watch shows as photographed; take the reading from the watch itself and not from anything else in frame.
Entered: 9:15
